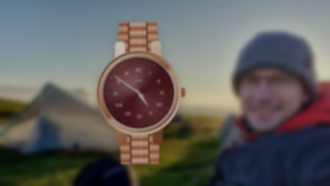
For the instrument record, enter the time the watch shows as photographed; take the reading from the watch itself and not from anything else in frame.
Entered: 4:51
